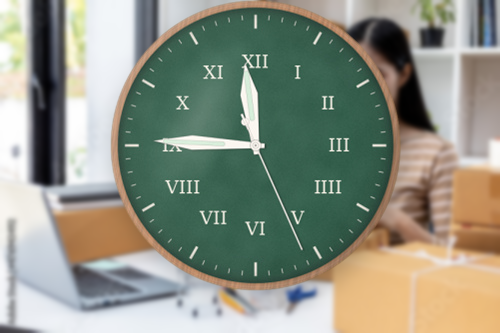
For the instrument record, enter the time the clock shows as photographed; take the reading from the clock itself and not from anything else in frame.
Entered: 11:45:26
